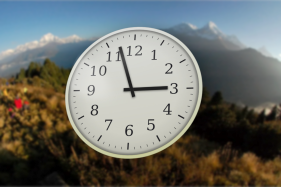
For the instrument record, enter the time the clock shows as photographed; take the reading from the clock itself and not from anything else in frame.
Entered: 2:57
